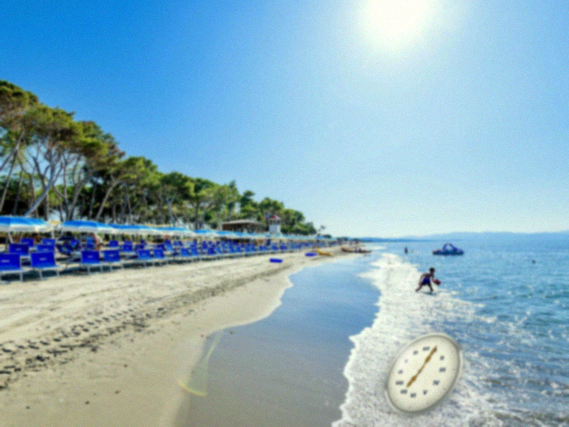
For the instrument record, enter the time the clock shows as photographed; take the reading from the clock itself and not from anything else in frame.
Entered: 7:04
